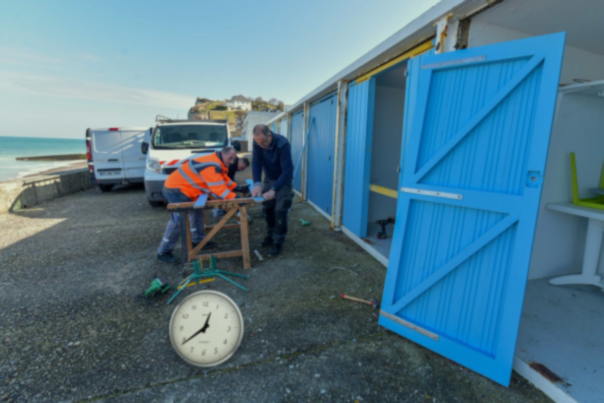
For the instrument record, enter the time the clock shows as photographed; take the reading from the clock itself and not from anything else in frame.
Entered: 12:39
